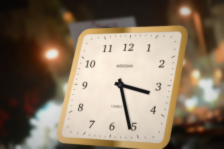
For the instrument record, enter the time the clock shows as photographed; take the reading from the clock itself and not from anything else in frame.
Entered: 3:26
